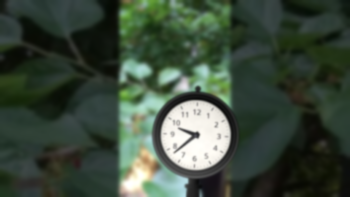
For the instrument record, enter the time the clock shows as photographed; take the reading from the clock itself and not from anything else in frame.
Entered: 9:38
